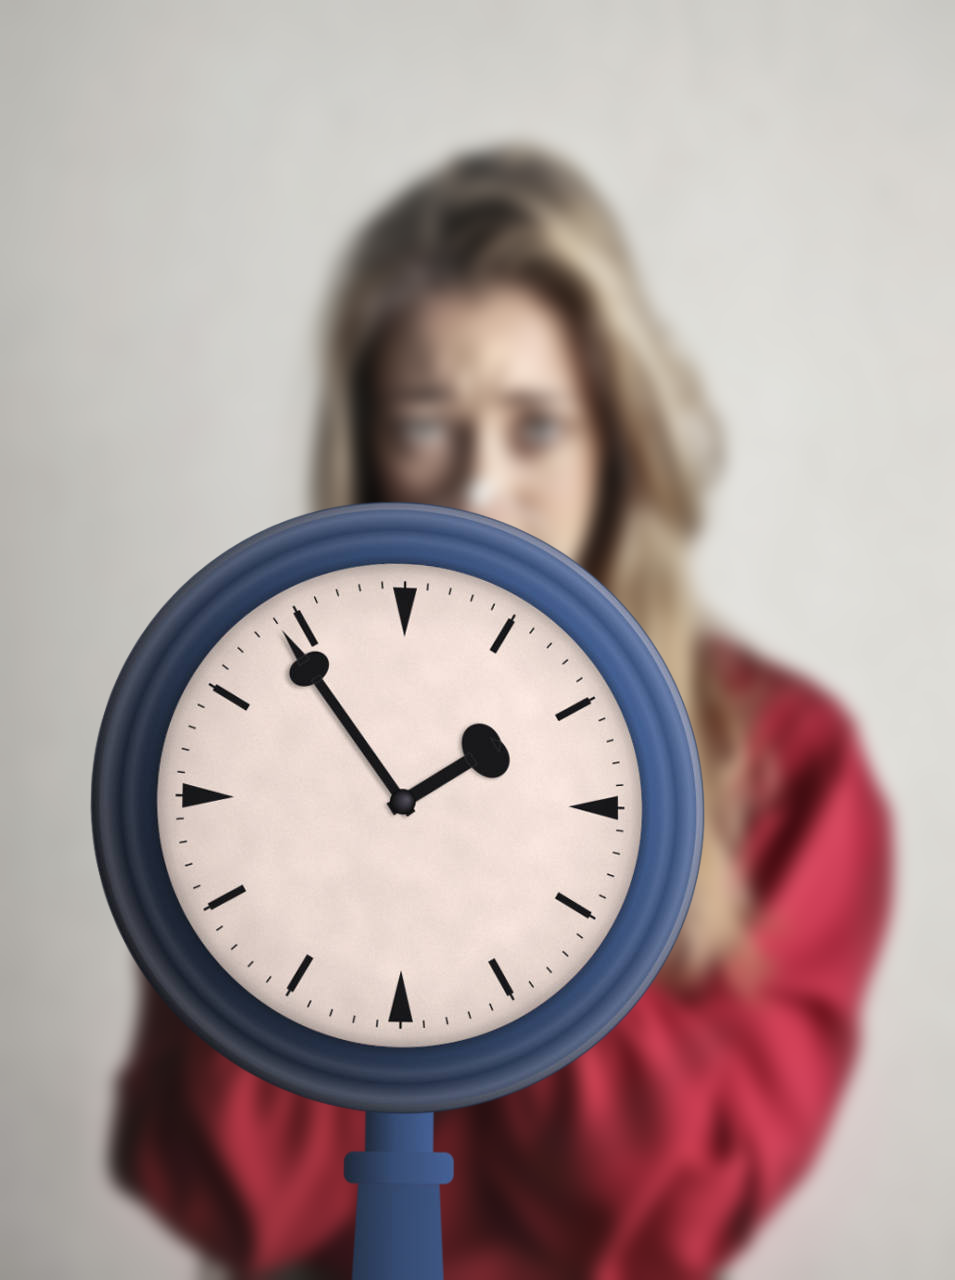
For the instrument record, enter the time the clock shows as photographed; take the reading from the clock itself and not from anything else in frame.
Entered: 1:54
